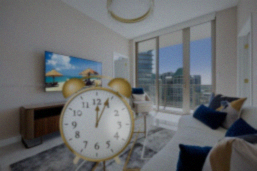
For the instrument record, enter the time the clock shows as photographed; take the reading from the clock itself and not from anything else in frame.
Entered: 12:04
